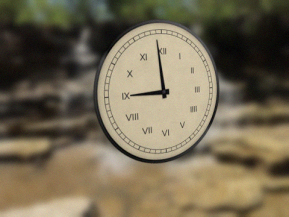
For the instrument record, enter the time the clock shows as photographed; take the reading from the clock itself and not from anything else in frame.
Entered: 8:59
